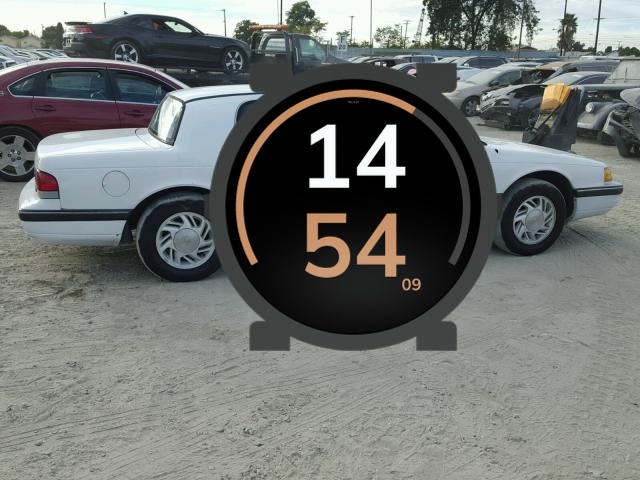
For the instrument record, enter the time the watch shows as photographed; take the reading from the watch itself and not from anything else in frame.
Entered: 14:54:09
